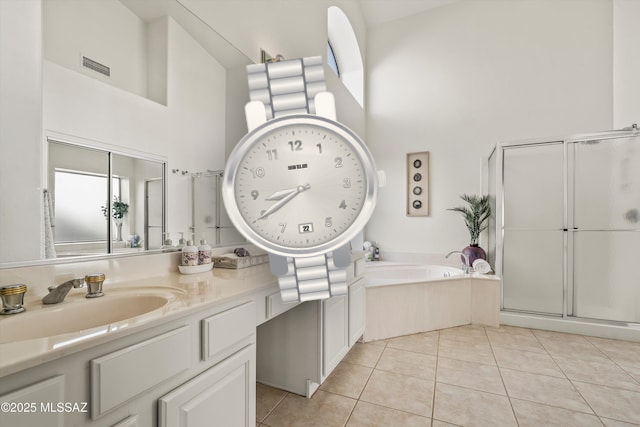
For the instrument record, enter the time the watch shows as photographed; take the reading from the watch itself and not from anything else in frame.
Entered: 8:40
